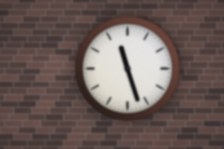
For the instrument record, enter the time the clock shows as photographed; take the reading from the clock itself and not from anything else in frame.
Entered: 11:27
